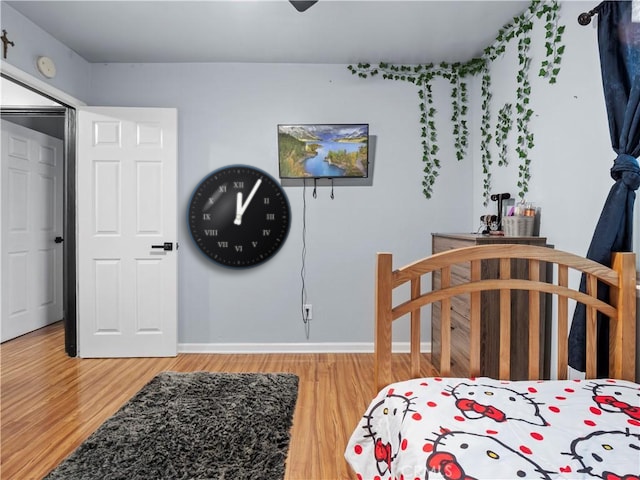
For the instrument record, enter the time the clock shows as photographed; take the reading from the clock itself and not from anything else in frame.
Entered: 12:05
